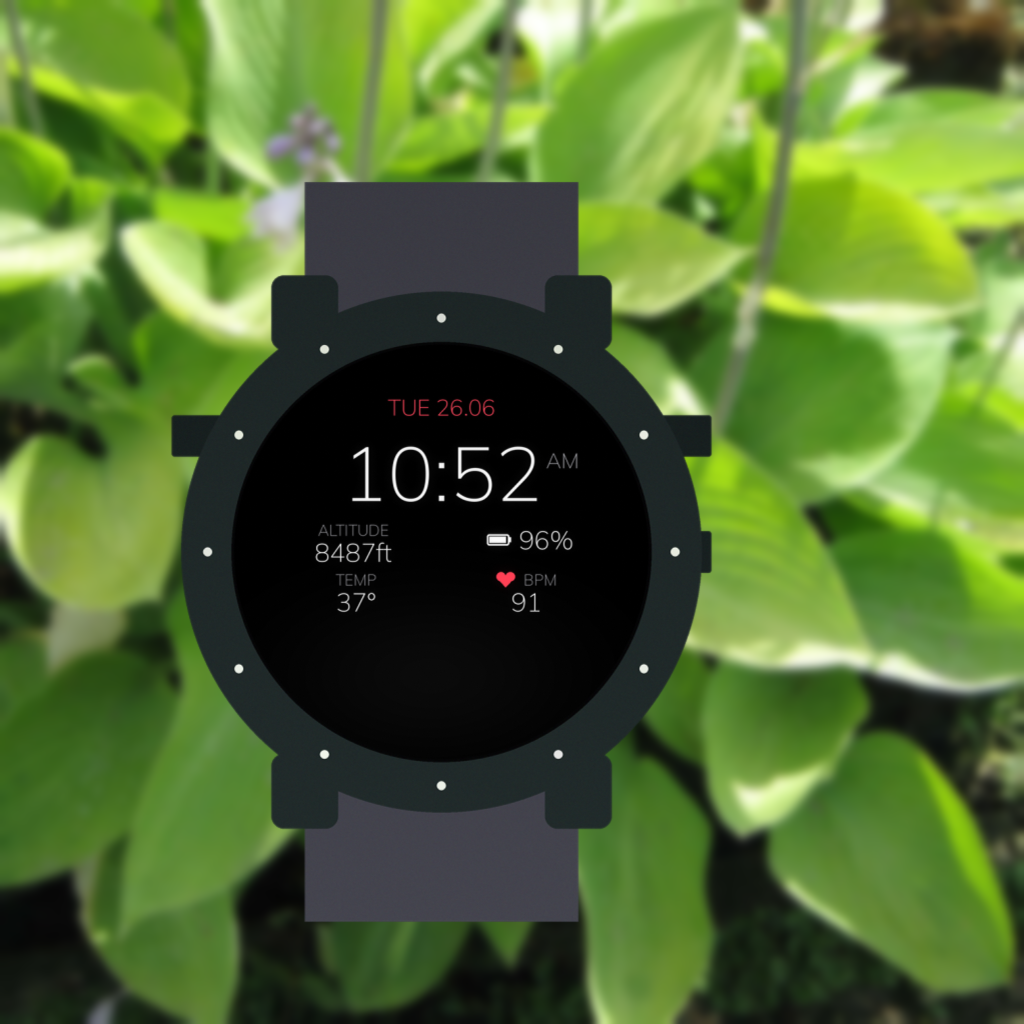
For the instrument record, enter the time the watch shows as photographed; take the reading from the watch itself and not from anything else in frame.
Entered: 10:52
